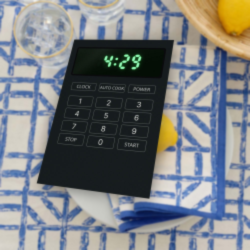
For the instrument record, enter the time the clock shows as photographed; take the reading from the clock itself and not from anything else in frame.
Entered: 4:29
